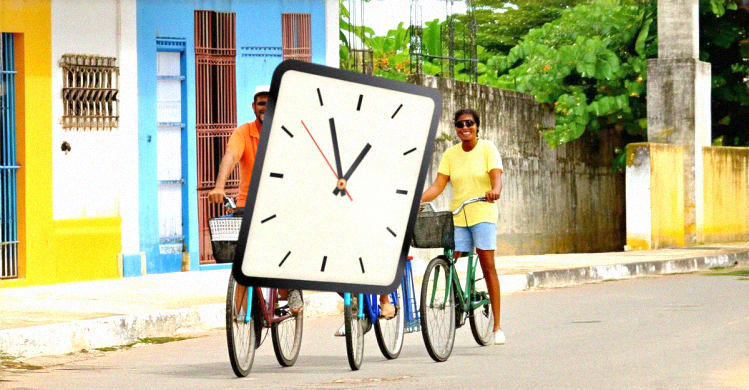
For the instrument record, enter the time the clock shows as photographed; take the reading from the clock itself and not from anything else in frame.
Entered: 12:55:52
